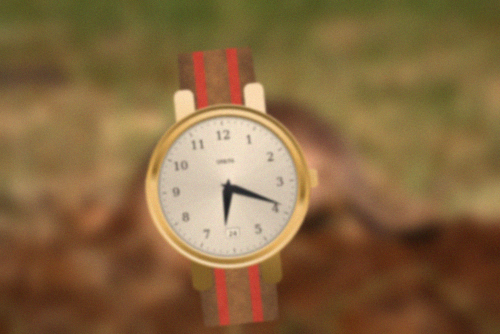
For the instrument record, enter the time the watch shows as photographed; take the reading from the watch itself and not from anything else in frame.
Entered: 6:19
